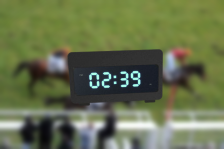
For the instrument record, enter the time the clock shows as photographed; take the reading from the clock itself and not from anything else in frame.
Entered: 2:39
